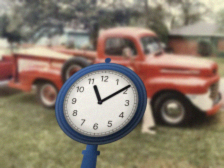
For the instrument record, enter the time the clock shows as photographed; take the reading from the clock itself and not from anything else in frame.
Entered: 11:09
